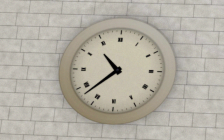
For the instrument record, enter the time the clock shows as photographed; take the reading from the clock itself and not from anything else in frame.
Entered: 10:38
